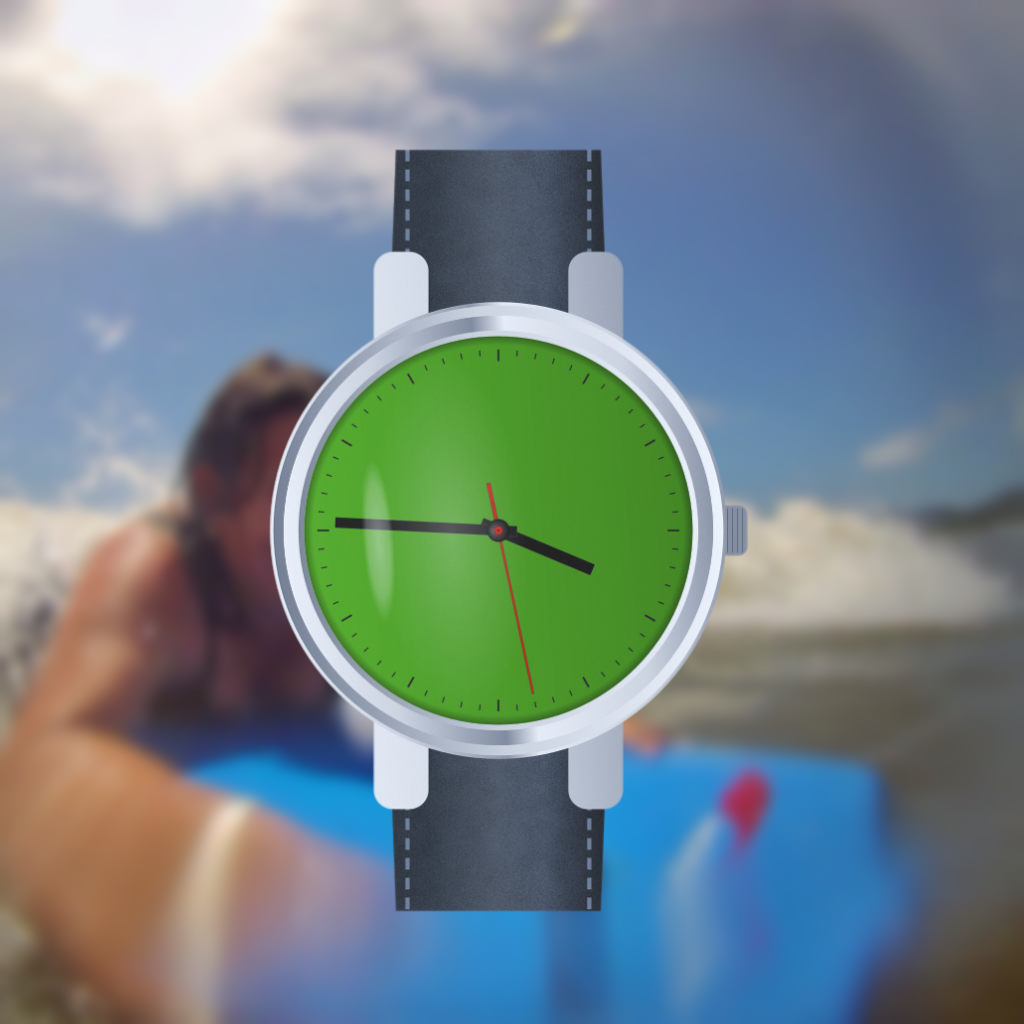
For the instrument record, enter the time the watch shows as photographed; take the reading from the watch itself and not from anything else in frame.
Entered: 3:45:28
